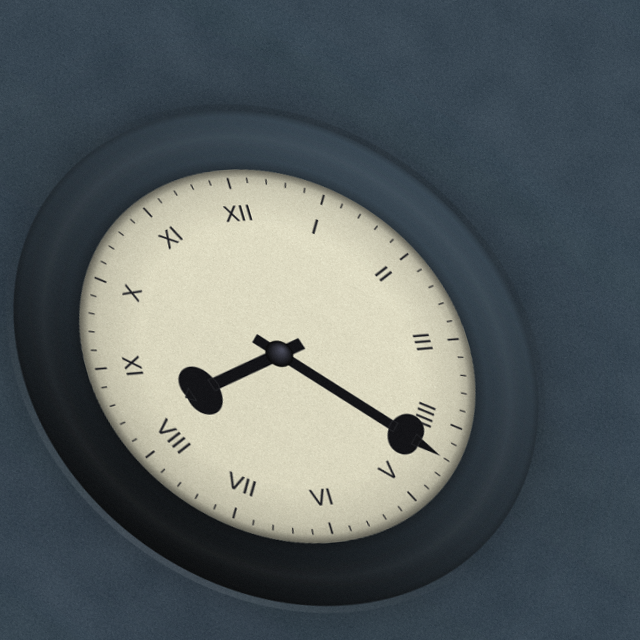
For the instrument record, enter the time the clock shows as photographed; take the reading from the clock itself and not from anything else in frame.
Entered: 8:22
